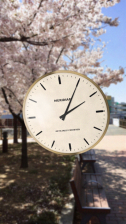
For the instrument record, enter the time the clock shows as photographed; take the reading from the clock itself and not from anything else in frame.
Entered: 2:05
